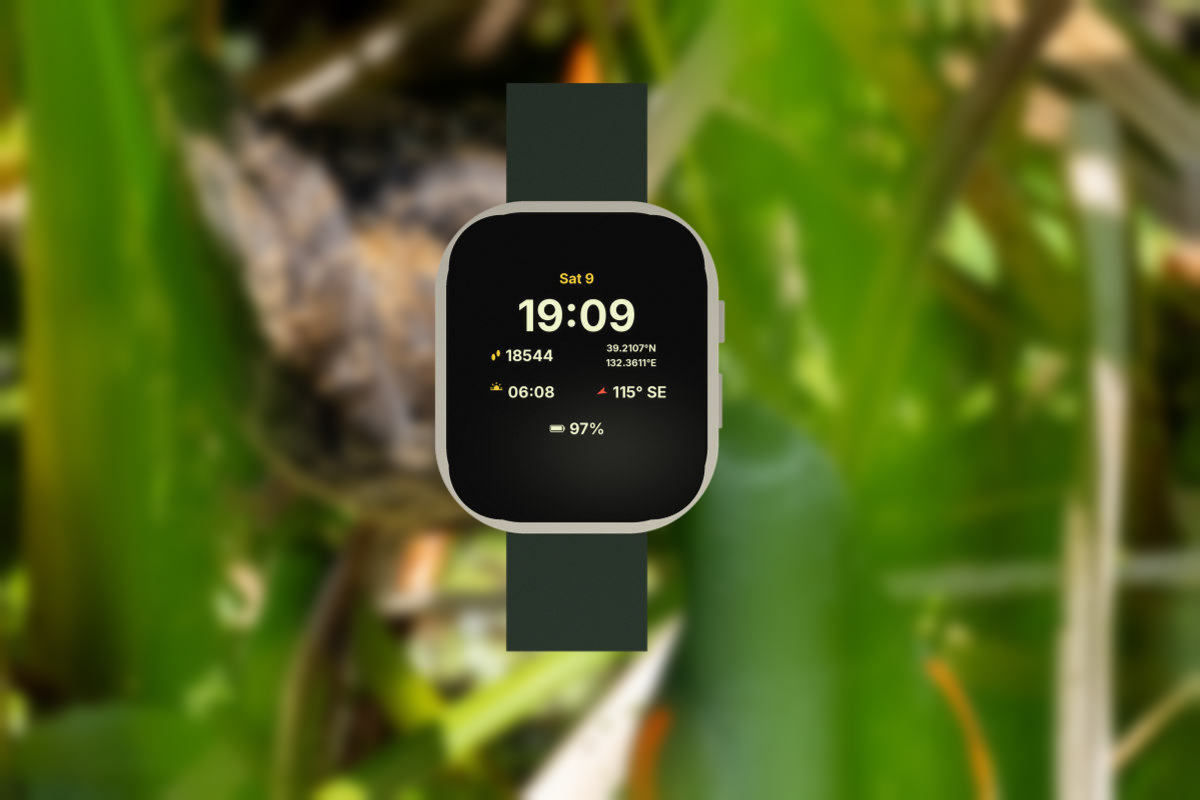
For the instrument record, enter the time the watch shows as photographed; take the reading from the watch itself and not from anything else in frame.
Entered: 19:09
